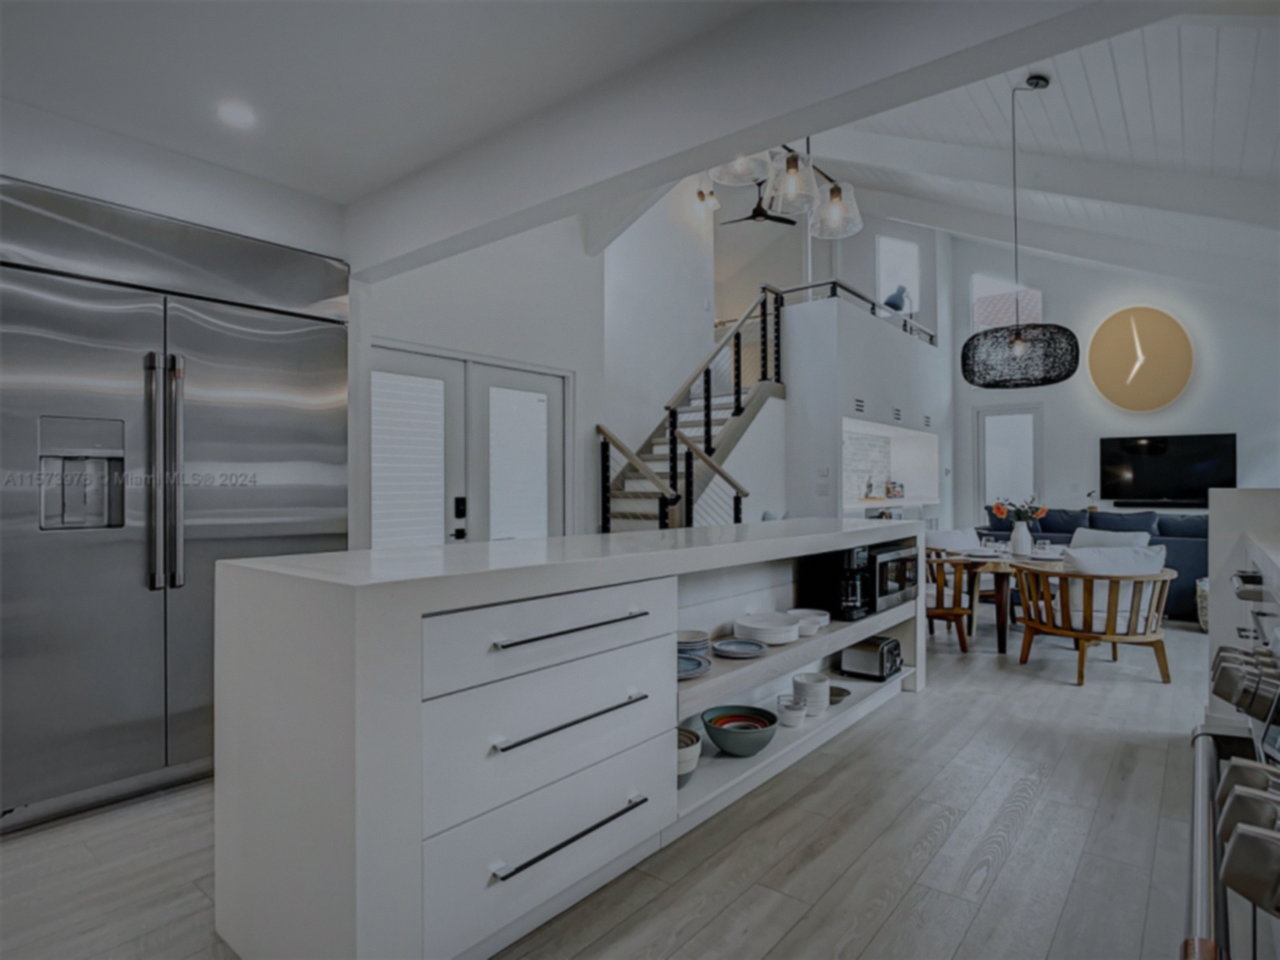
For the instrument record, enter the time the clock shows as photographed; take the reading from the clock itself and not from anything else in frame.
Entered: 6:58
